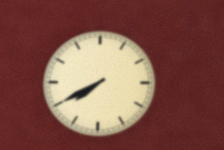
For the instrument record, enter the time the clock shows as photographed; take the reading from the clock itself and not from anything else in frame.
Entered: 7:40
